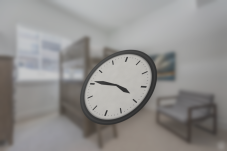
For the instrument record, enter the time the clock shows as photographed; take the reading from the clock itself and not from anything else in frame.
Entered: 3:46
